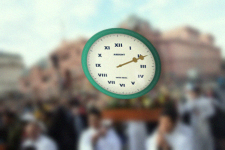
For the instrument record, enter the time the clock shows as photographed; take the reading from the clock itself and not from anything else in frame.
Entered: 2:11
